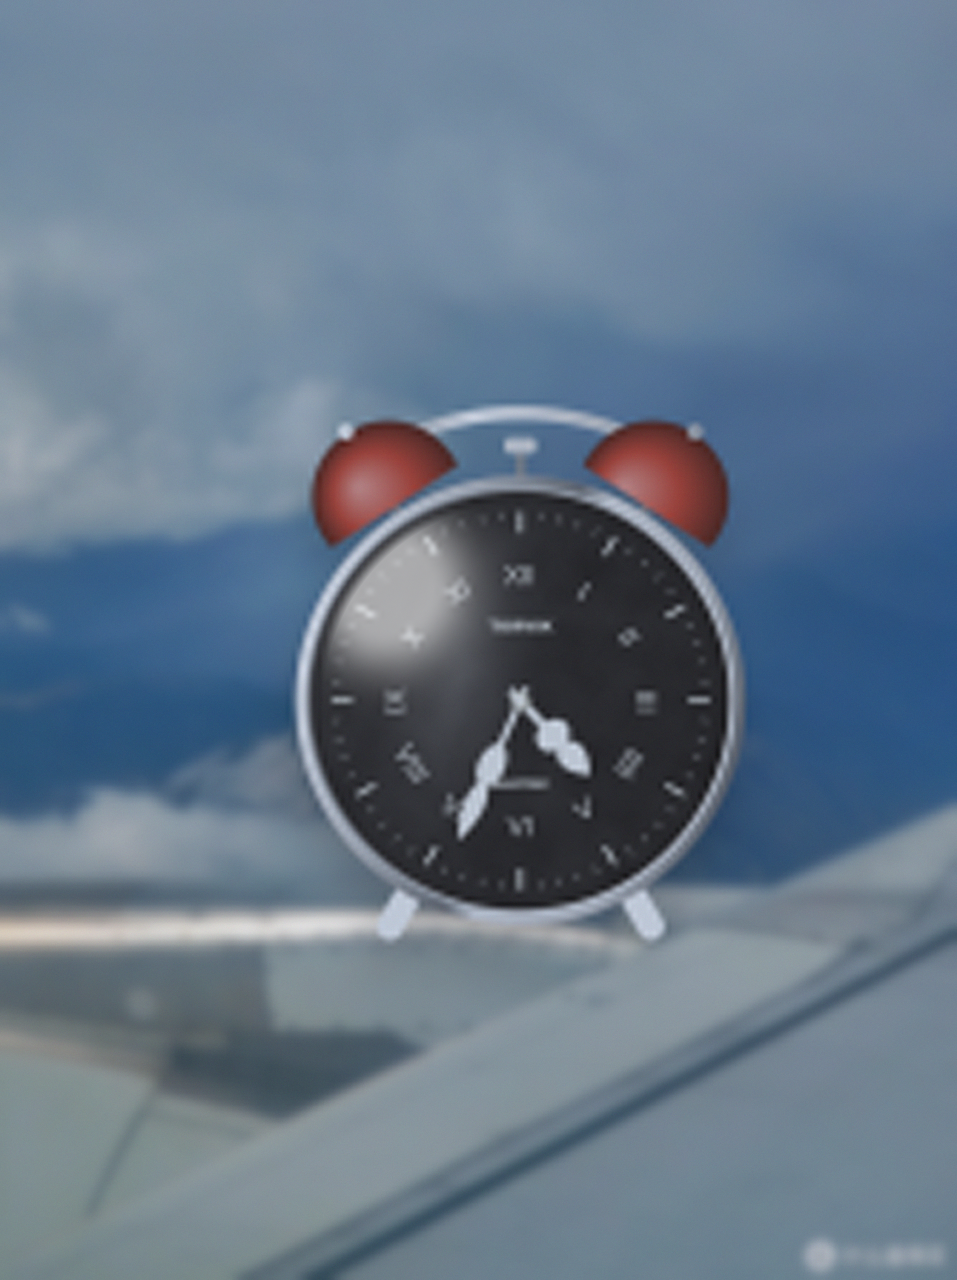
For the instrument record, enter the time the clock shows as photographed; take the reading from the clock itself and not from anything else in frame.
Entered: 4:34
